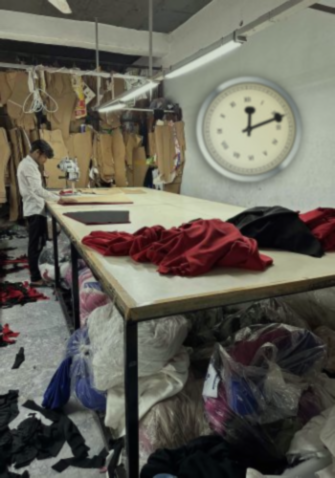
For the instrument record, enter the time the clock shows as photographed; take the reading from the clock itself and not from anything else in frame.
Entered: 12:12
